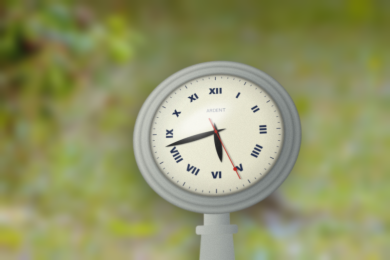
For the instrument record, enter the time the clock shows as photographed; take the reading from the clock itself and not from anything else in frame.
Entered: 5:42:26
